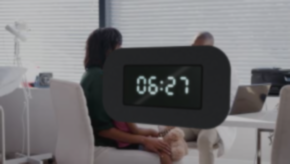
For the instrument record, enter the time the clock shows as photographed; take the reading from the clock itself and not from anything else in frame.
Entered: 6:27
